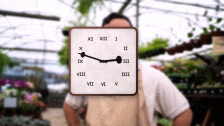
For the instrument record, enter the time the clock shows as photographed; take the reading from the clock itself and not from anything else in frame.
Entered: 2:48
